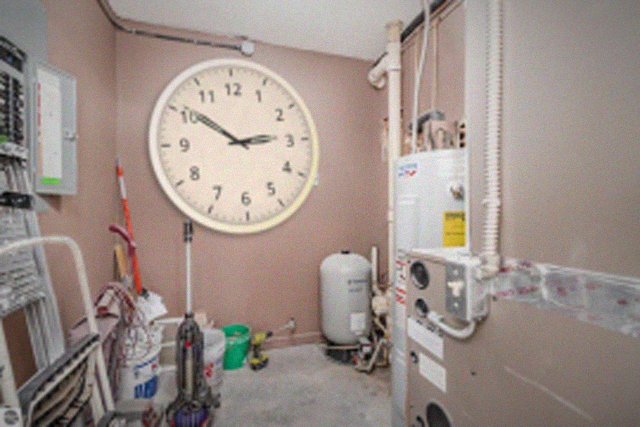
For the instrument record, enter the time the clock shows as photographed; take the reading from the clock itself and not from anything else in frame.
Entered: 2:51
